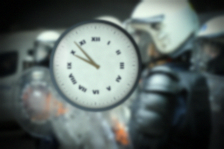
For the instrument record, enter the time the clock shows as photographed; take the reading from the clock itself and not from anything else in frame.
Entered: 9:53
